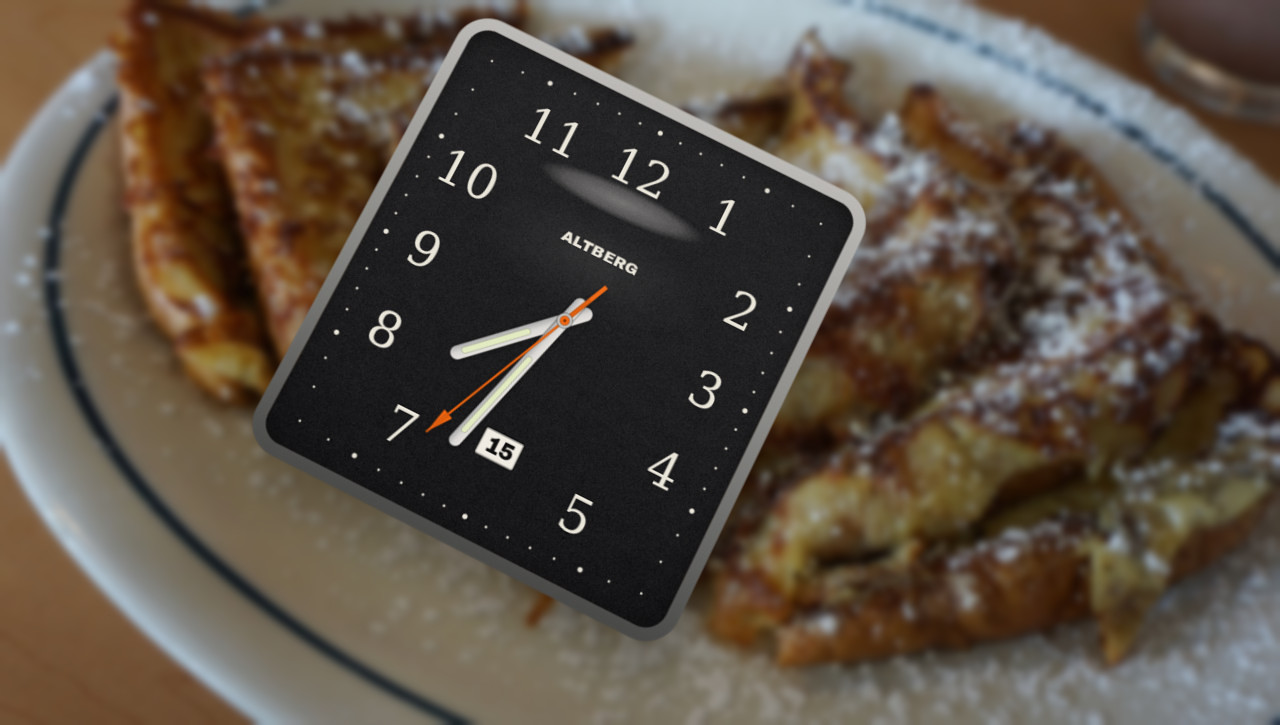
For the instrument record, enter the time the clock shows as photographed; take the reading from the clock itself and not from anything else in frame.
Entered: 7:32:34
